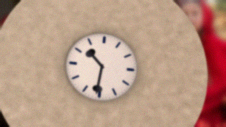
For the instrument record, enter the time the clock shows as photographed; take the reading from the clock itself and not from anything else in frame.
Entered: 10:31
